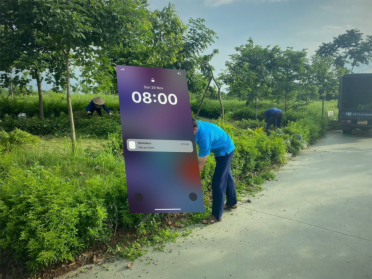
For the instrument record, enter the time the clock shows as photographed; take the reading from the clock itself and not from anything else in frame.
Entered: 8:00
